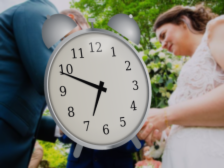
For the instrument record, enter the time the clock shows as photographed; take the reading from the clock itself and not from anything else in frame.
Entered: 6:49
